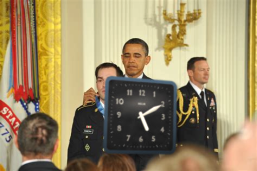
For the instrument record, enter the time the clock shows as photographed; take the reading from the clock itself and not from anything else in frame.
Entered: 5:10
